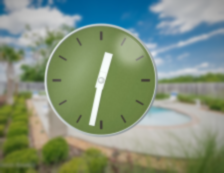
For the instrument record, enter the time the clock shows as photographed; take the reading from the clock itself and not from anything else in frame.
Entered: 12:32
